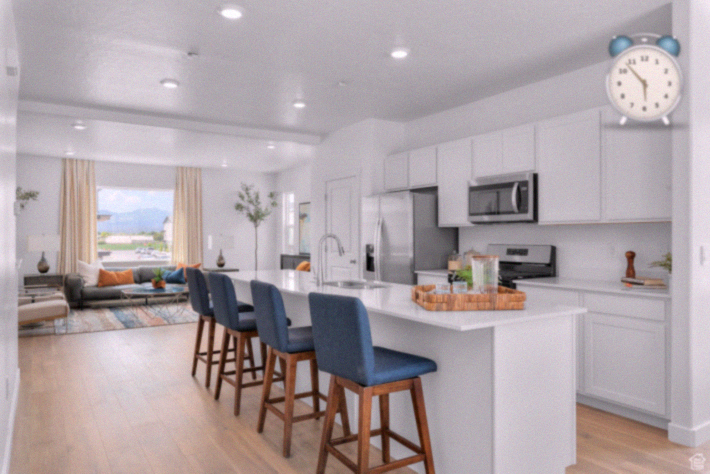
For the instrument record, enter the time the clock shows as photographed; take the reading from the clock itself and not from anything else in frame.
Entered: 5:53
